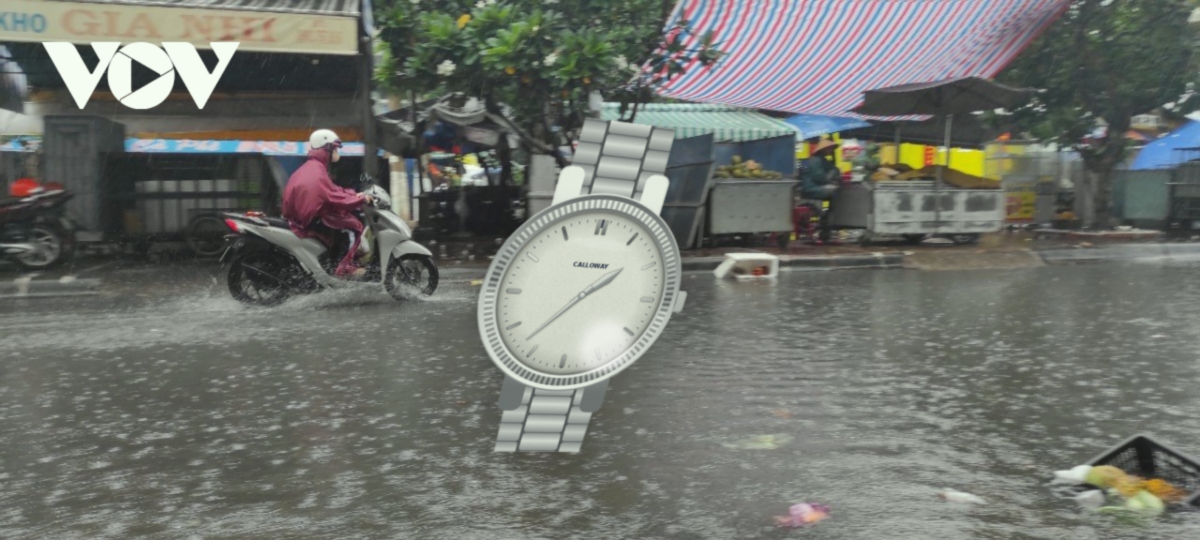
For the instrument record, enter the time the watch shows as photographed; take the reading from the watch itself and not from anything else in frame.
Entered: 1:37
